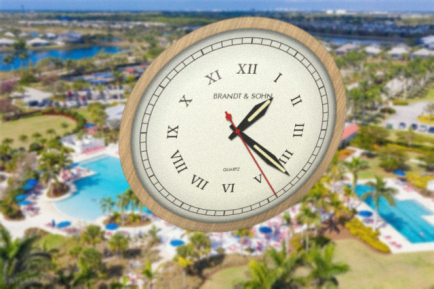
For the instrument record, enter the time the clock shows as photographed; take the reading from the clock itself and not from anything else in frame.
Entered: 1:21:24
